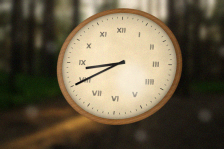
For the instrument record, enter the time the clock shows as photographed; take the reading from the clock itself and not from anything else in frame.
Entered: 8:40
